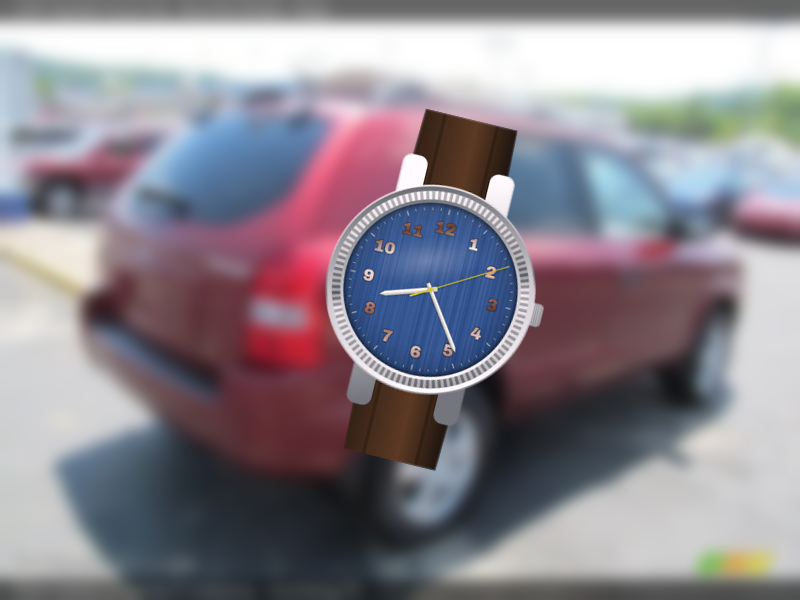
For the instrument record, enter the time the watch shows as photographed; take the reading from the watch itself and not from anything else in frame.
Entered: 8:24:10
